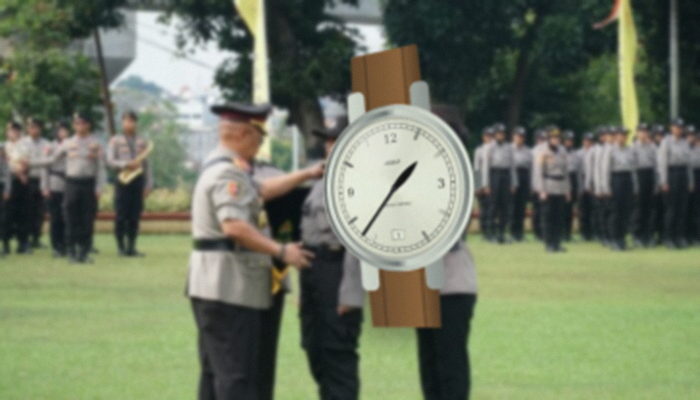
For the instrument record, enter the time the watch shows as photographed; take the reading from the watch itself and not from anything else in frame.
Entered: 1:37
